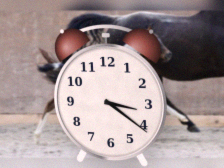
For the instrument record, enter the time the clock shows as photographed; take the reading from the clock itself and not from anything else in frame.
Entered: 3:21
